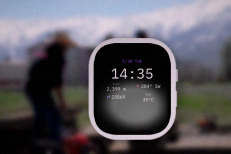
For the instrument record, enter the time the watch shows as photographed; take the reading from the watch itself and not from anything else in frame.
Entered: 14:35
